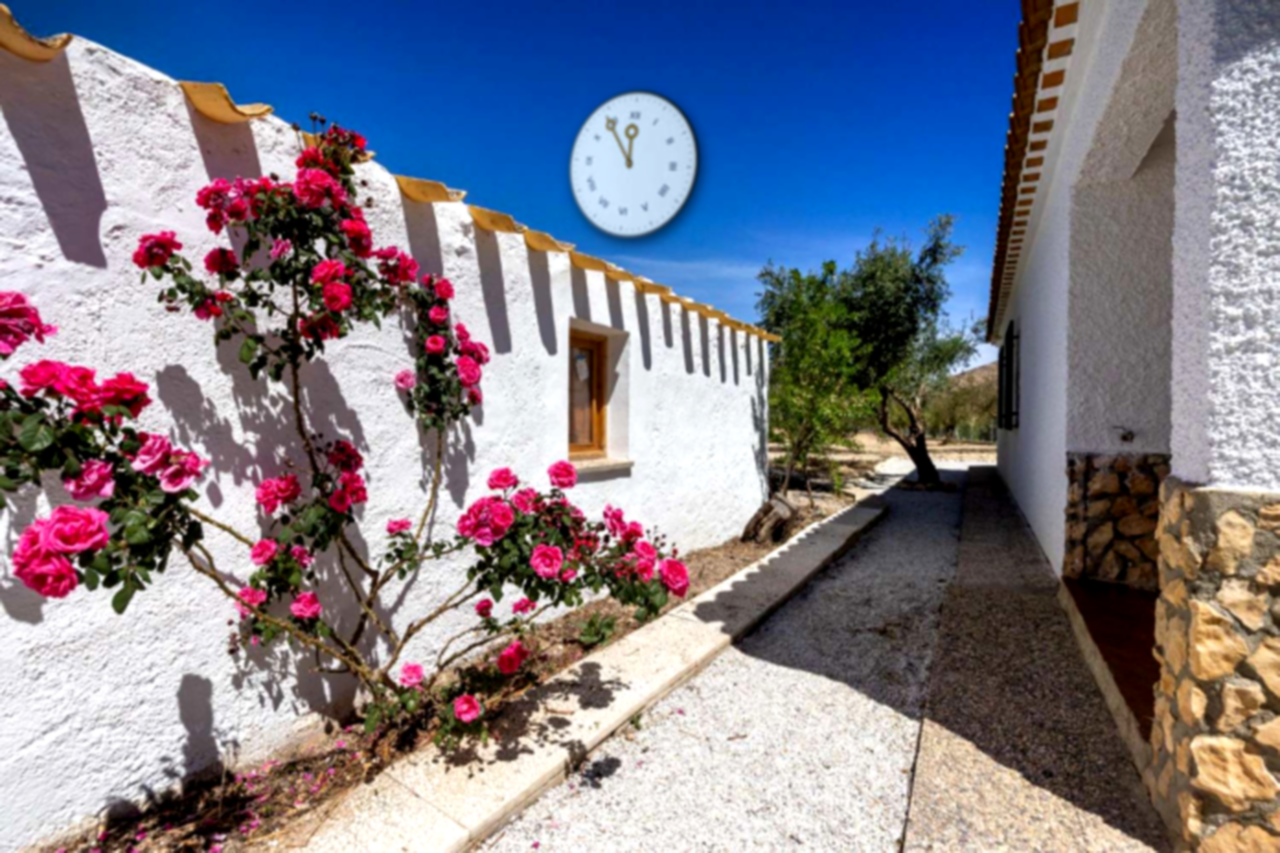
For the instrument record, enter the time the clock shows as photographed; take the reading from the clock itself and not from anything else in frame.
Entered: 11:54
